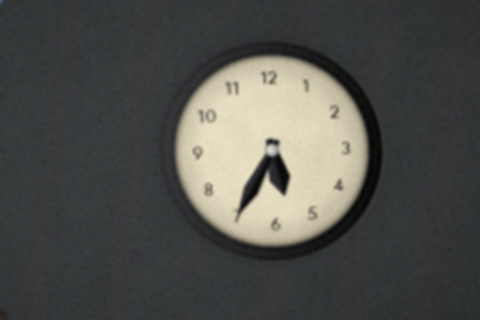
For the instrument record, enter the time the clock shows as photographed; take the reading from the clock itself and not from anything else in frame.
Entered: 5:35
